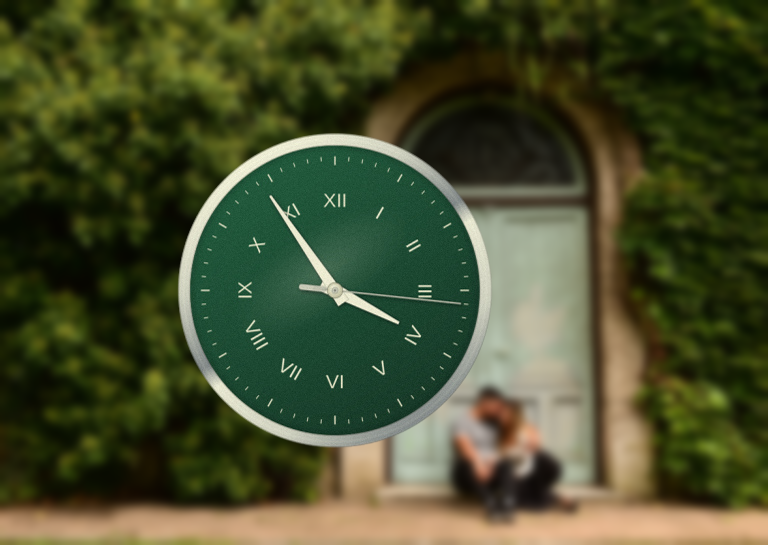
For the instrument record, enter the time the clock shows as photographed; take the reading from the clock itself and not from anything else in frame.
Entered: 3:54:16
